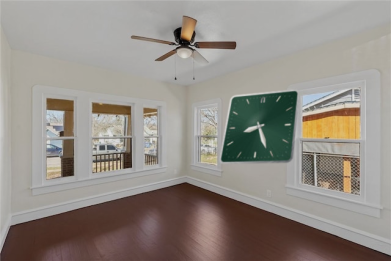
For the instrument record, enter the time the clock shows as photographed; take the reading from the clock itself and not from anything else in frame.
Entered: 8:26
